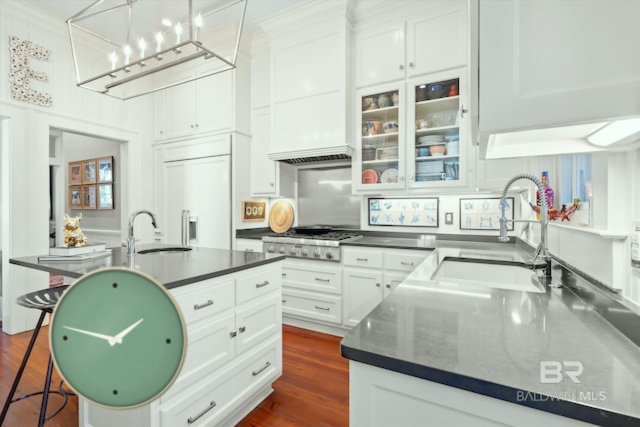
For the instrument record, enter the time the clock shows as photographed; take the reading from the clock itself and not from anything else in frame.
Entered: 1:47
